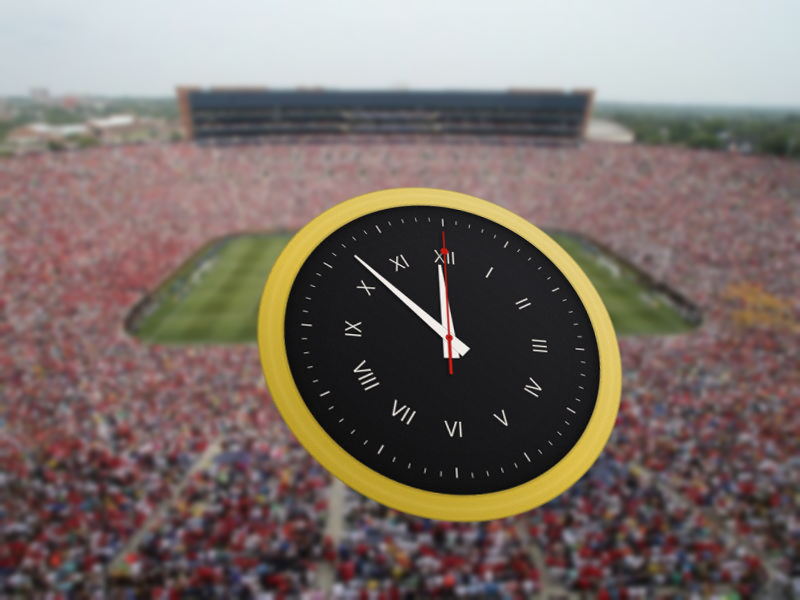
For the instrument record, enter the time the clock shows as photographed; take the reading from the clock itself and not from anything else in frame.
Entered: 11:52:00
